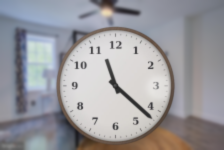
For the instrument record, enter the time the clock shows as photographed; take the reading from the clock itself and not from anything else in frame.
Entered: 11:22
